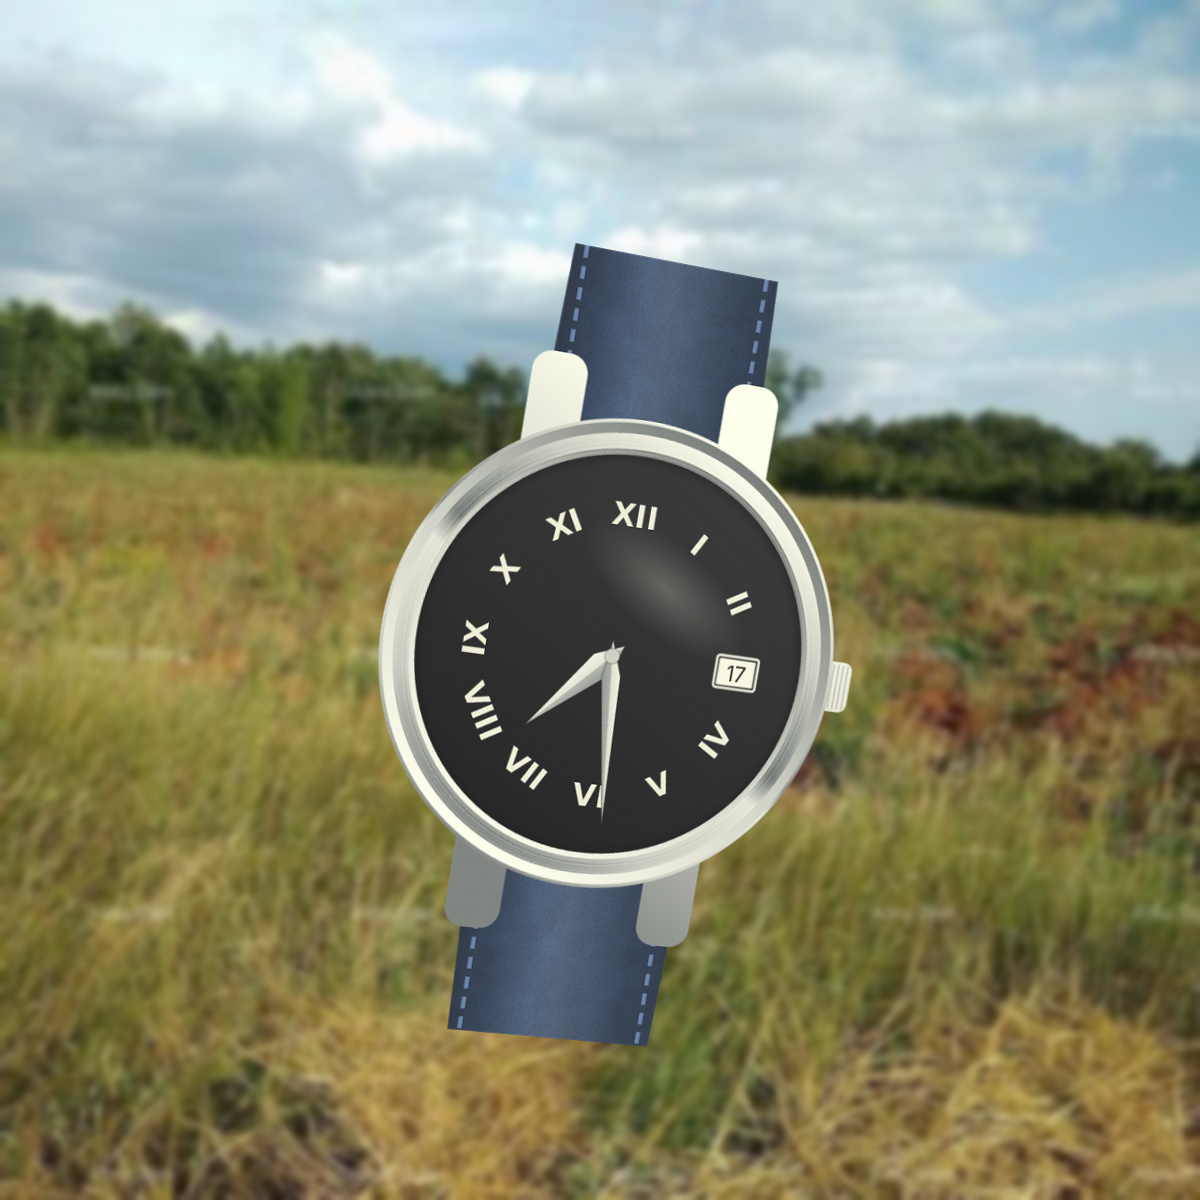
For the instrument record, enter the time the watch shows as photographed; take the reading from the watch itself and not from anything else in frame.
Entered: 7:29
